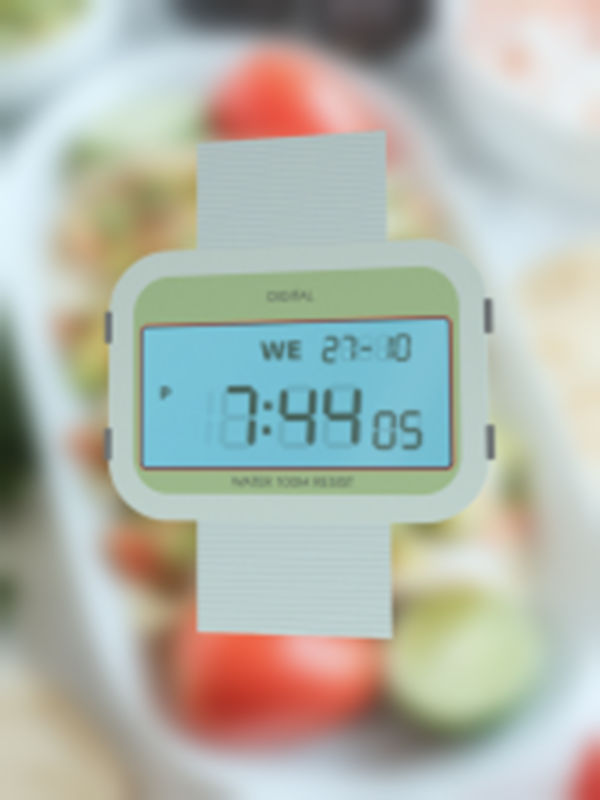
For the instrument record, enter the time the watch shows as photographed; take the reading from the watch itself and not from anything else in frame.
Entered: 7:44:05
